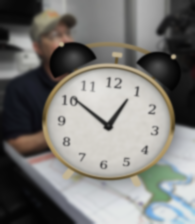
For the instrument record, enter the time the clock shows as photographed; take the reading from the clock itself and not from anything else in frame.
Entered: 12:51
